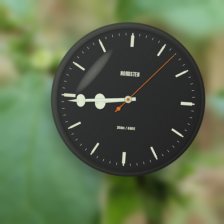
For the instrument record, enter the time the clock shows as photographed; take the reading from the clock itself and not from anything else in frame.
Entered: 8:44:07
